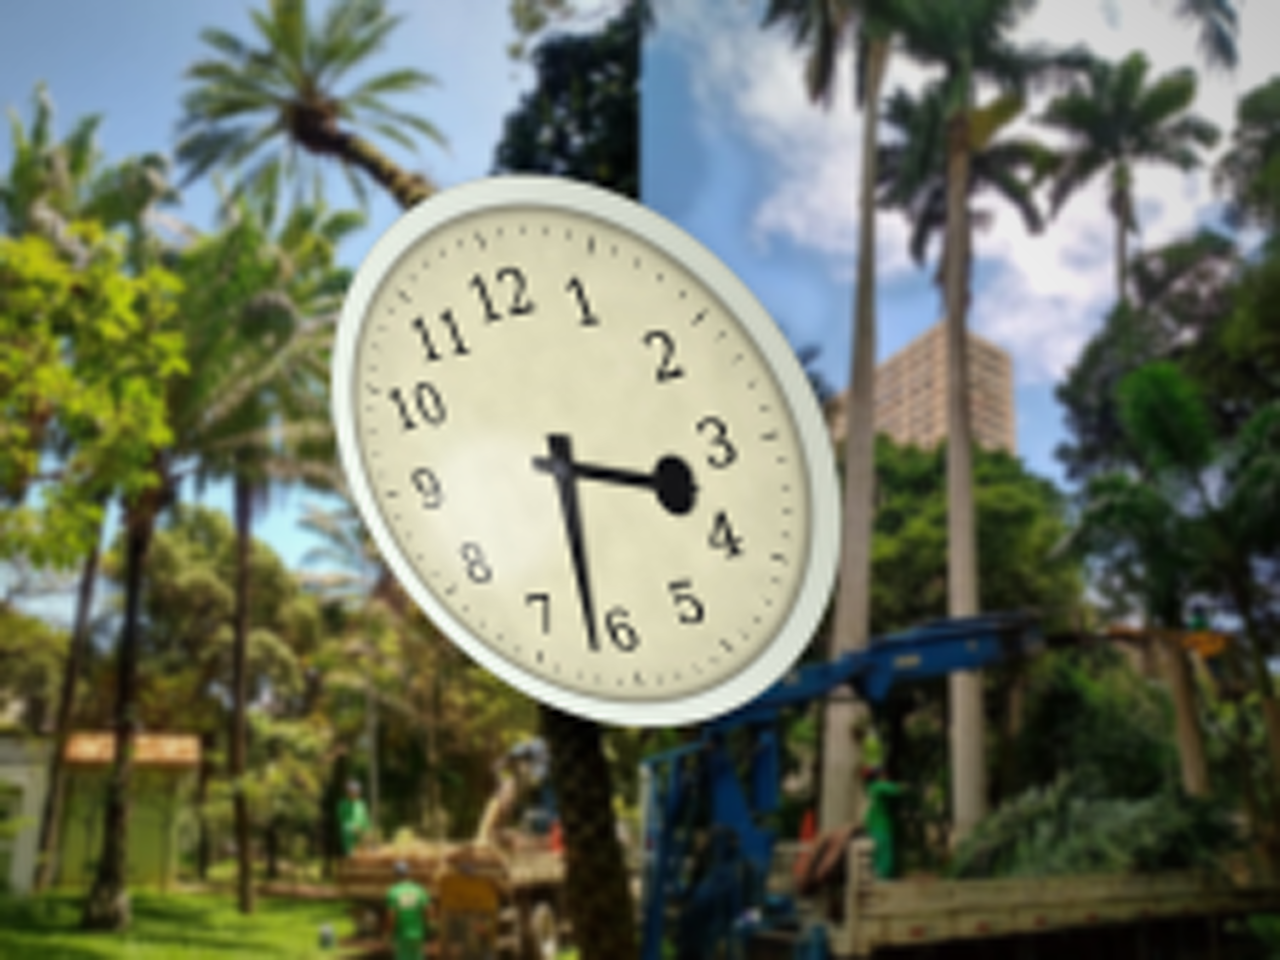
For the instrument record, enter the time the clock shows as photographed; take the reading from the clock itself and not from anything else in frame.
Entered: 3:32
